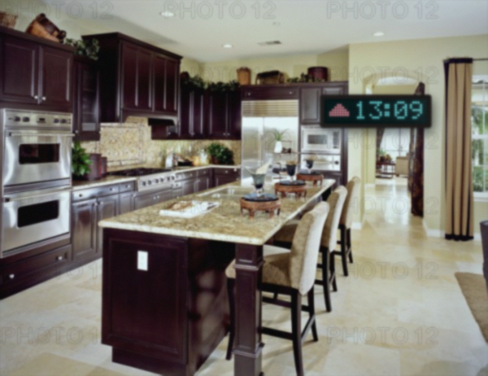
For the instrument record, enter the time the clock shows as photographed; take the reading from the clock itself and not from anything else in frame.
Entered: 13:09
